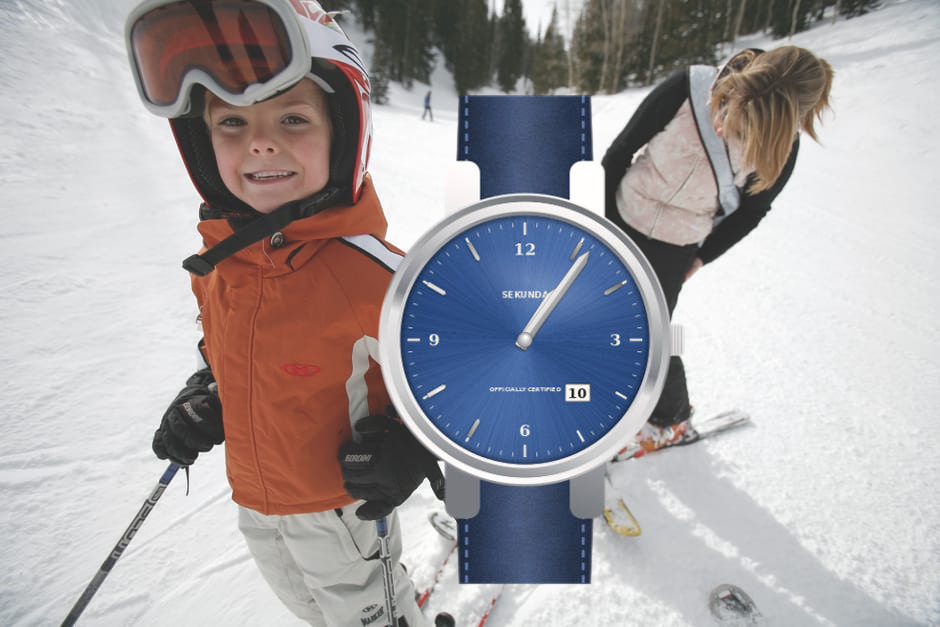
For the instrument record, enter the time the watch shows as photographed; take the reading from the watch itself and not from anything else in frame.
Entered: 1:06
